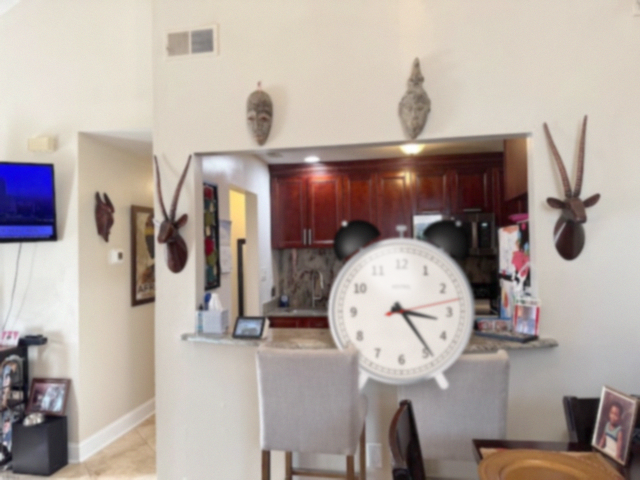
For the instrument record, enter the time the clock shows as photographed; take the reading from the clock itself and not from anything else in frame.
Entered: 3:24:13
